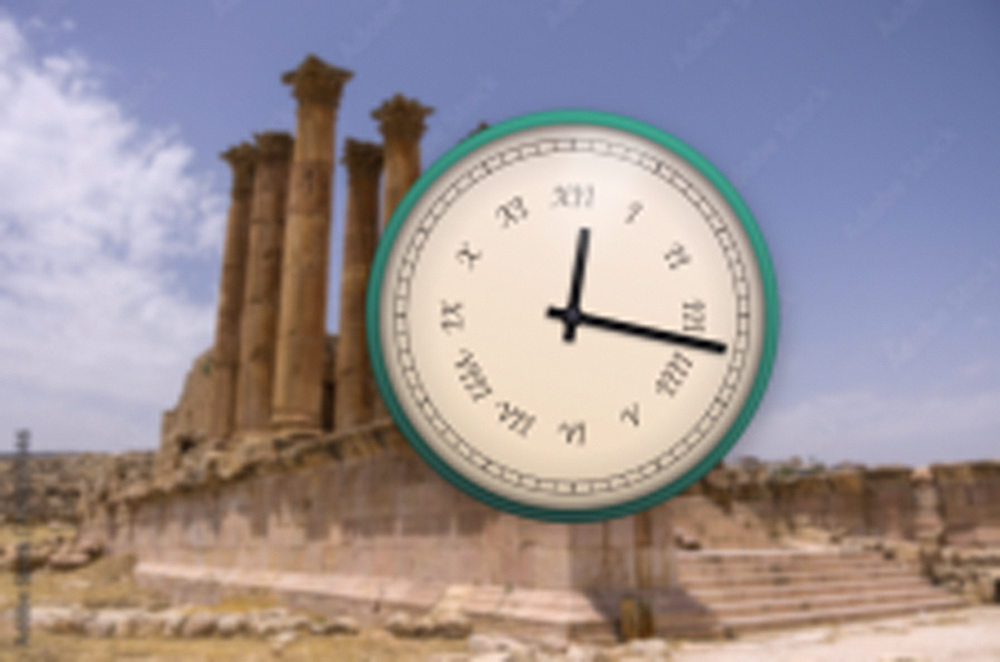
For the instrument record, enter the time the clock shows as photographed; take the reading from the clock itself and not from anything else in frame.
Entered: 12:17
